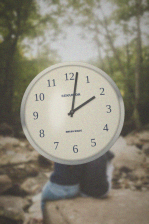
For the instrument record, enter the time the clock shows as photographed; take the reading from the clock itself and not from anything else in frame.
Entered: 2:02
